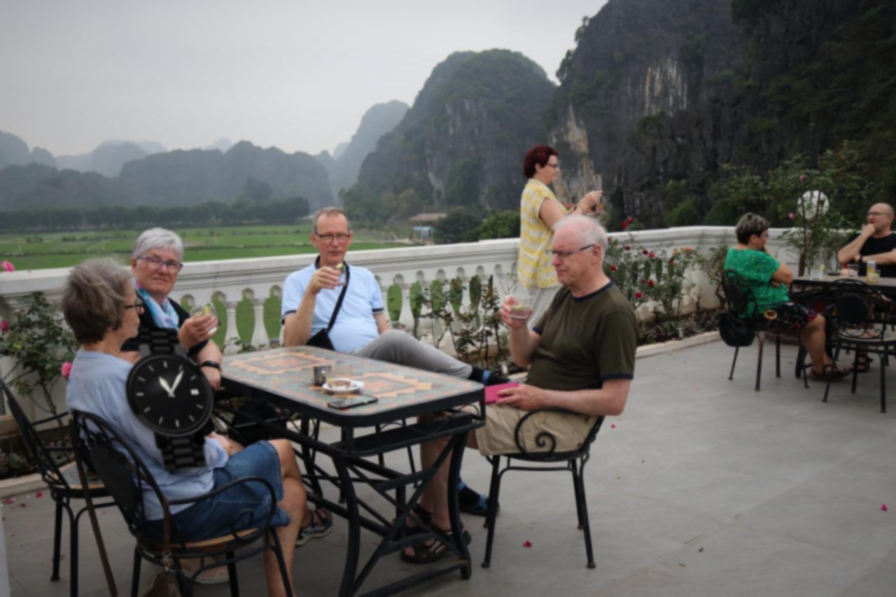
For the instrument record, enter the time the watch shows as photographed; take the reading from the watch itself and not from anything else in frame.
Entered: 11:06
